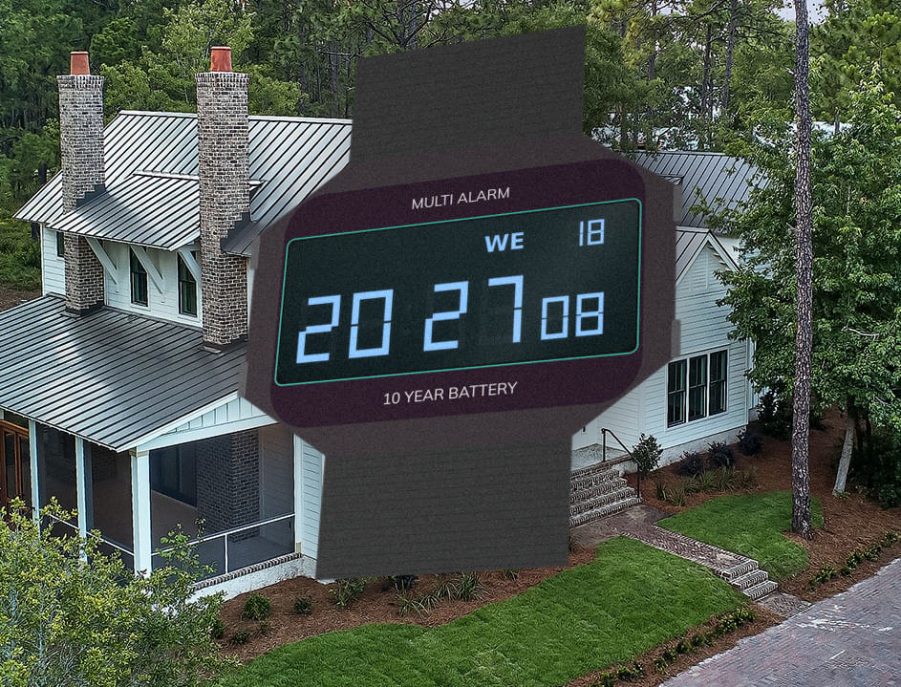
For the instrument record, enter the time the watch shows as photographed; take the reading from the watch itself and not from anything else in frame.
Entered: 20:27:08
